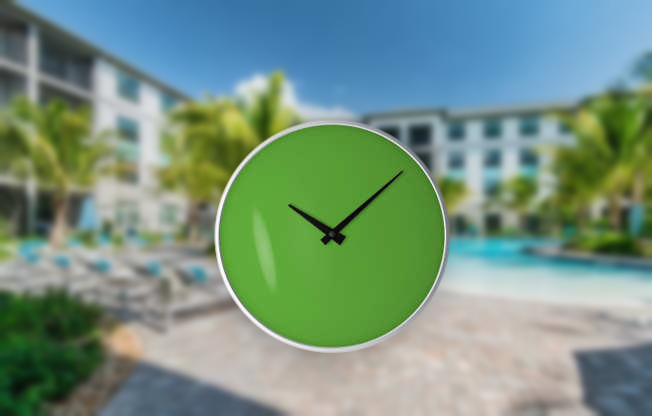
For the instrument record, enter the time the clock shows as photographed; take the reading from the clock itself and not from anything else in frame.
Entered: 10:08
